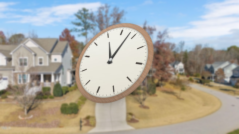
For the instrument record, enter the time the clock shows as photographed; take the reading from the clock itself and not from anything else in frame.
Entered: 11:03
